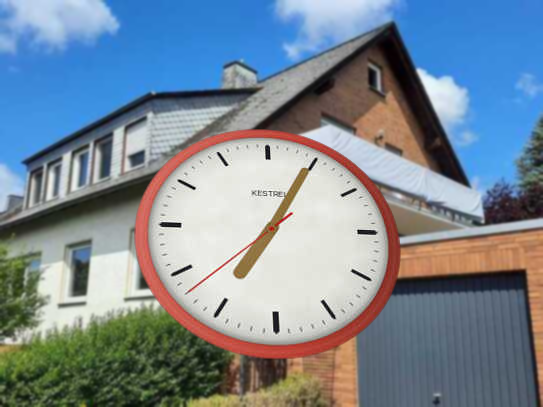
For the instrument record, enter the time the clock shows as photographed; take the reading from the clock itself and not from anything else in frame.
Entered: 7:04:38
